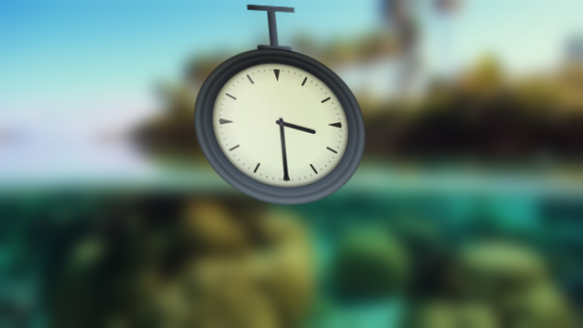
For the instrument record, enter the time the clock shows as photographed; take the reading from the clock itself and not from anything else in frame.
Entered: 3:30
